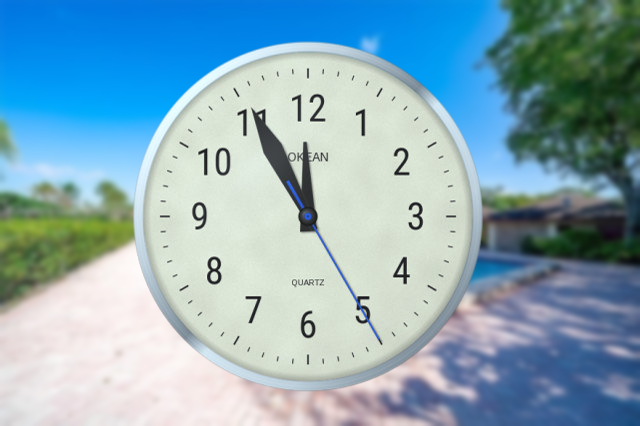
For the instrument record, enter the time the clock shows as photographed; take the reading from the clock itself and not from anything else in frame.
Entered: 11:55:25
